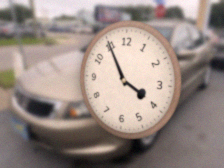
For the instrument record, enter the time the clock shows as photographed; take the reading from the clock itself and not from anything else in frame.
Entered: 3:55
